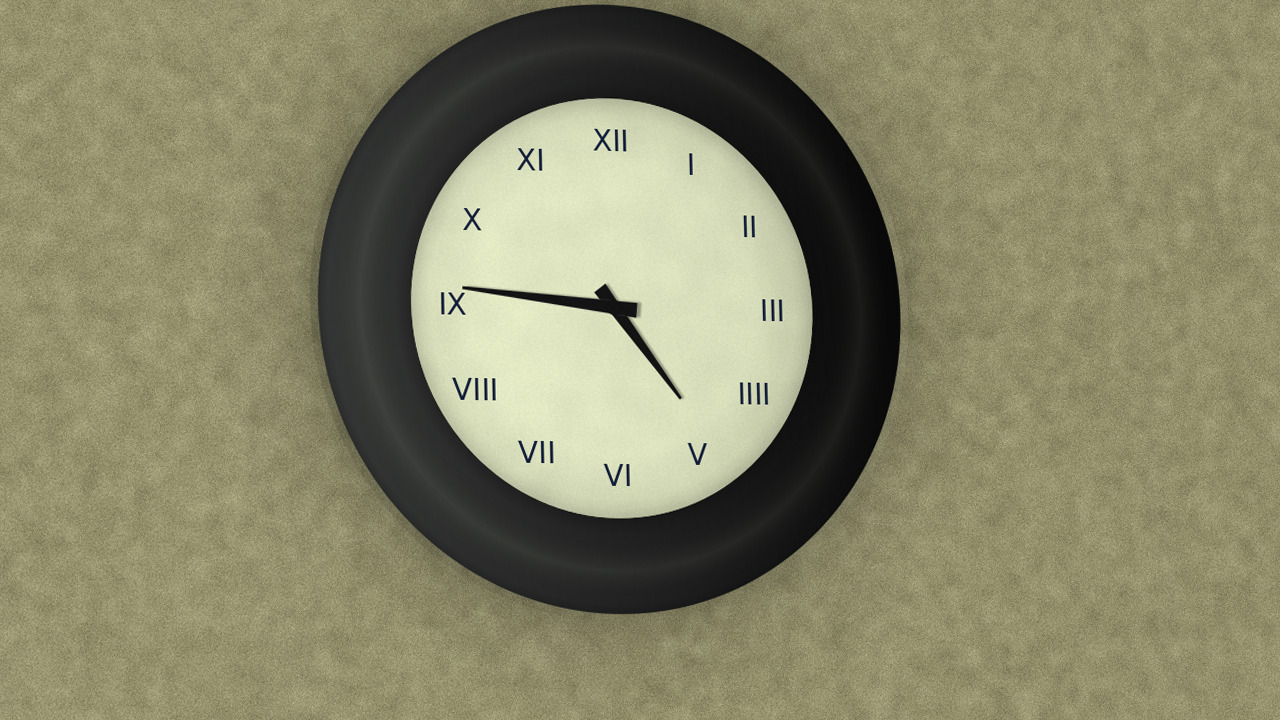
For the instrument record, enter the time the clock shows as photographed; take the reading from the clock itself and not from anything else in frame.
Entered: 4:46
